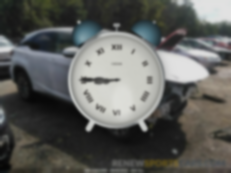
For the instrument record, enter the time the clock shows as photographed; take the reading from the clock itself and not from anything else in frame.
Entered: 8:45
